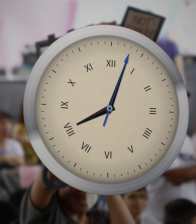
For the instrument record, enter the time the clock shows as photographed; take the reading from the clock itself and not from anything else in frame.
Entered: 8:03:03
